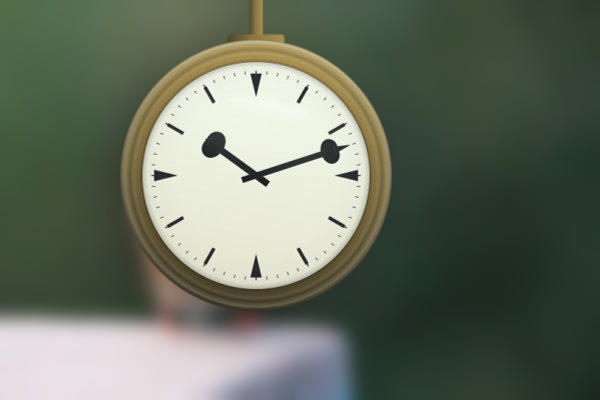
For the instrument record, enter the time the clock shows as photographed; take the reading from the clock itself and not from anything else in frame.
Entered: 10:12
